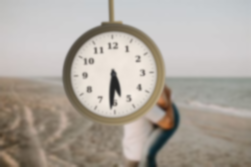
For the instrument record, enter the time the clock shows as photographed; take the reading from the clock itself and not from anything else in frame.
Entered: 5:31
